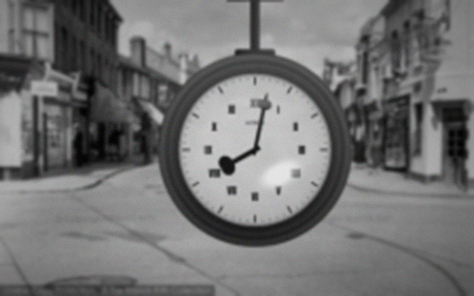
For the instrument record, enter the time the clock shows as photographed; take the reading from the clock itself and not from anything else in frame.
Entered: 8:02
